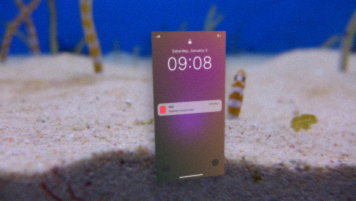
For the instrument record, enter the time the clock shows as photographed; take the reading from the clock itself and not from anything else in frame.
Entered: 9:08
